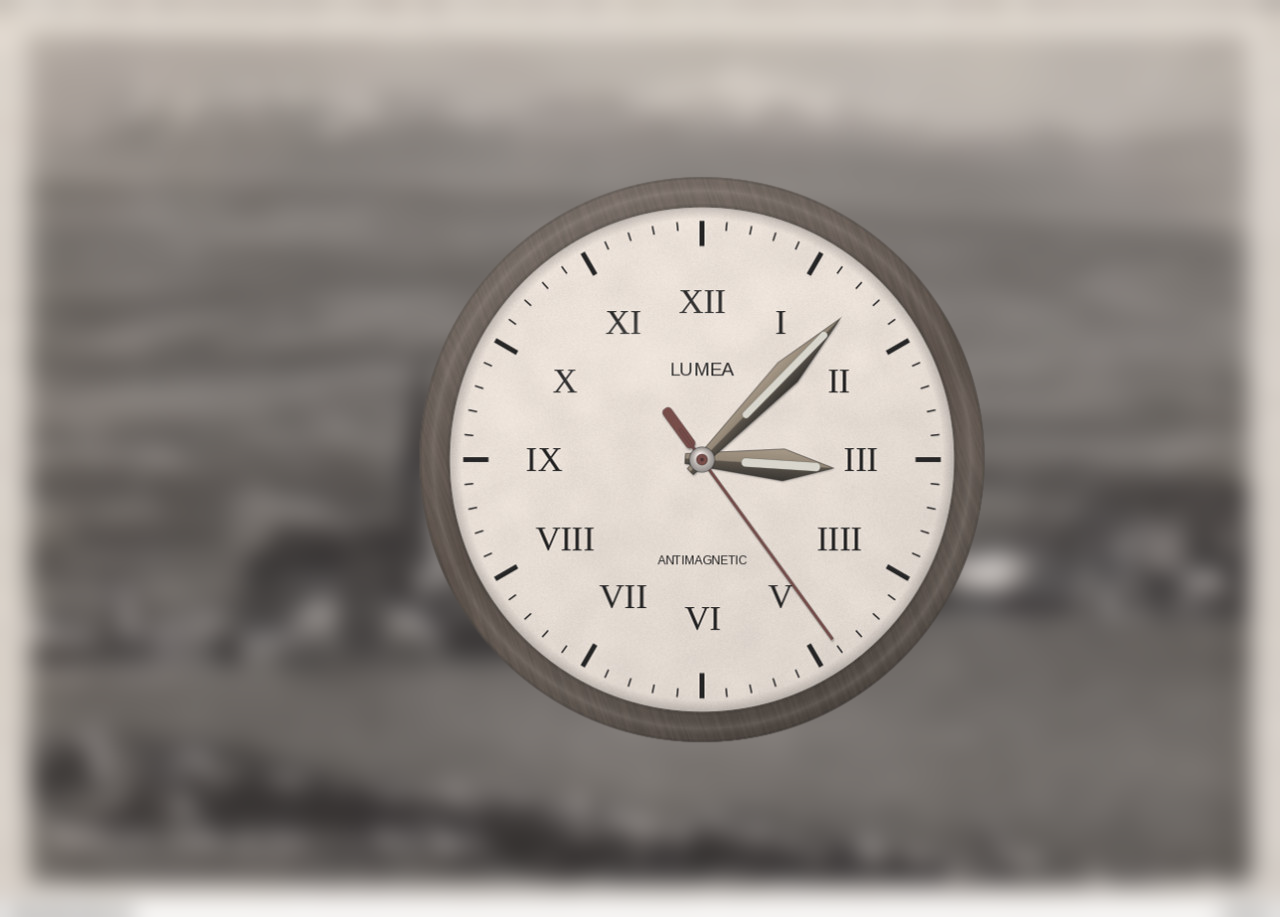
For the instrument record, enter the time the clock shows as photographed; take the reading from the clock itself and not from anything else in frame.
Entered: 3:07:24
